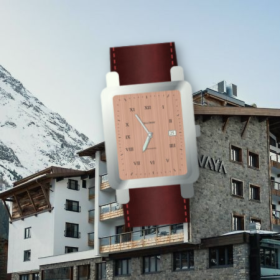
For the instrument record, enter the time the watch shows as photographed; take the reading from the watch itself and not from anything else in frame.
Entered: 6:55
